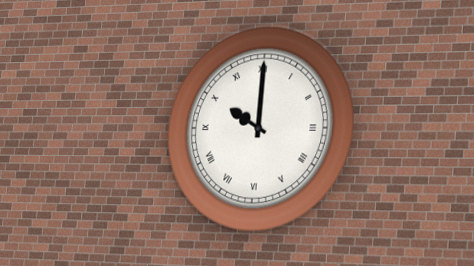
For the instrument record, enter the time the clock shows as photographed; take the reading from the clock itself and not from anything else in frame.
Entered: 10:00
